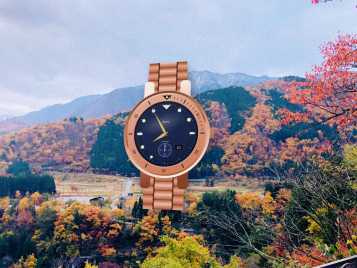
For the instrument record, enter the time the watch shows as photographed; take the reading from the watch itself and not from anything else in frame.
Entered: 7:55
